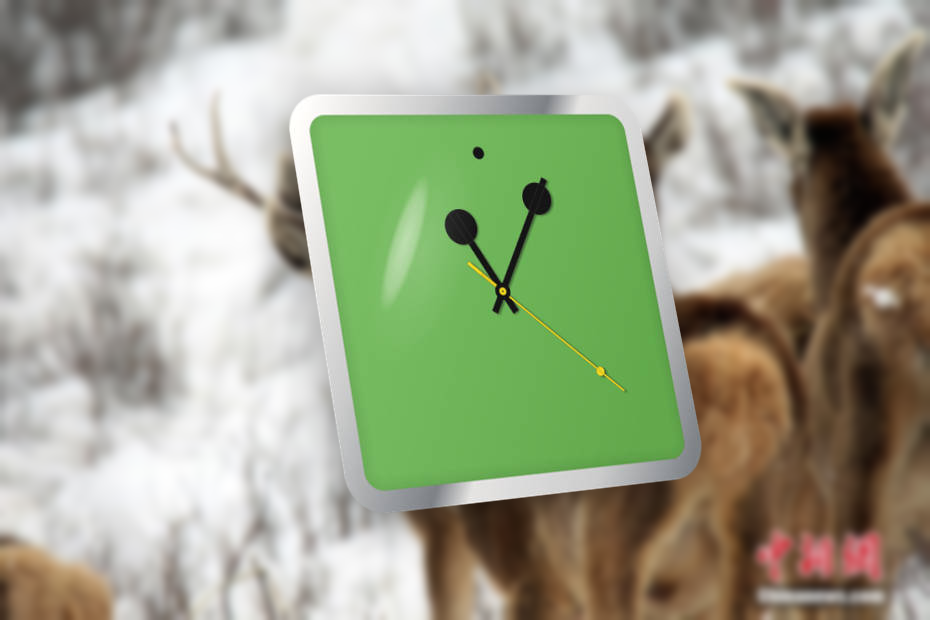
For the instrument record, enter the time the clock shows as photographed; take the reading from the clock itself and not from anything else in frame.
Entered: 11:05:22
